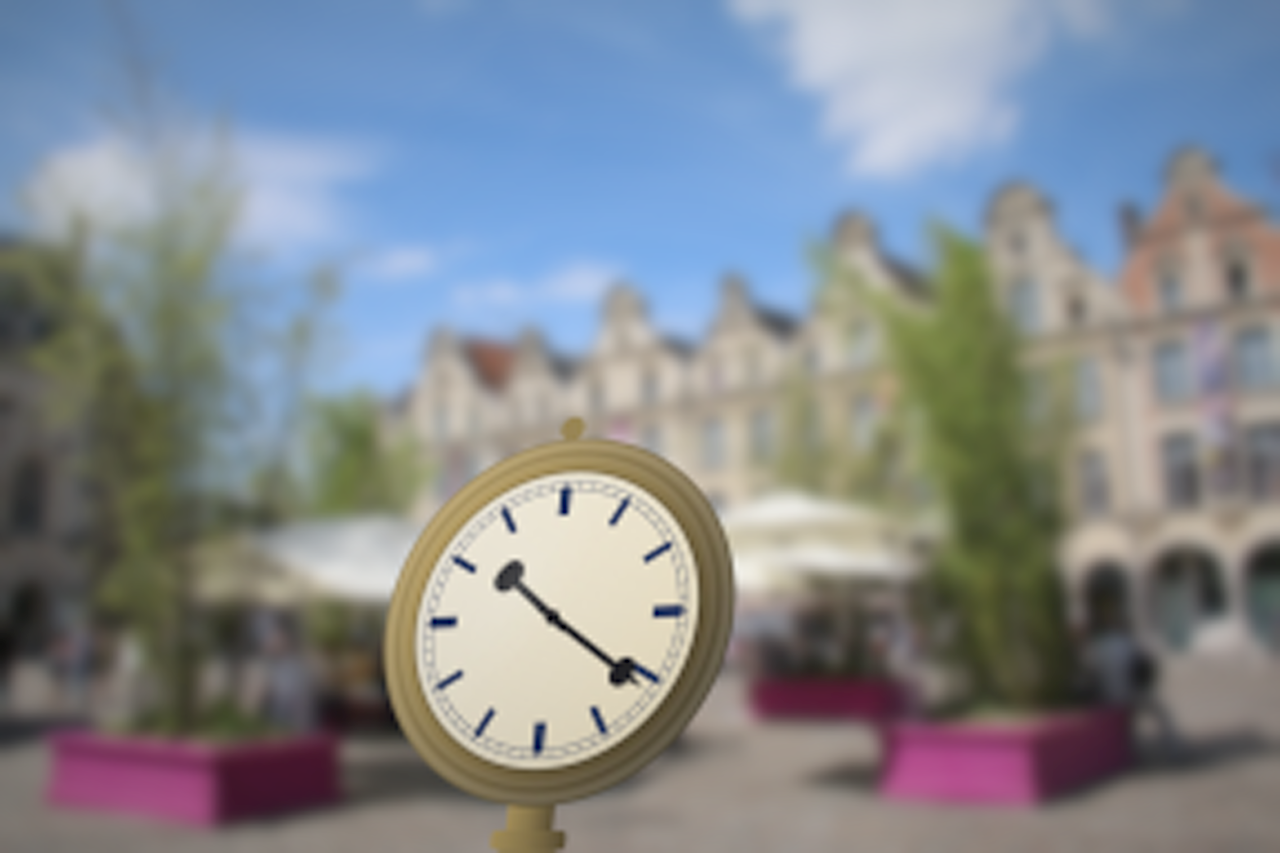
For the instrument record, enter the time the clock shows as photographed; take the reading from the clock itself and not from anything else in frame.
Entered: 10:21
